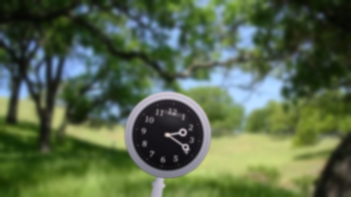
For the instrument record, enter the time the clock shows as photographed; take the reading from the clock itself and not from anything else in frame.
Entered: 2:19
